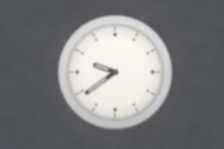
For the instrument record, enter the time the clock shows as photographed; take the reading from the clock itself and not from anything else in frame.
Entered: 9:39
